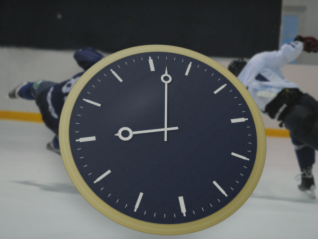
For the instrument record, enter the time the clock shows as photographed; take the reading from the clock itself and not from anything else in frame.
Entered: 9:02
